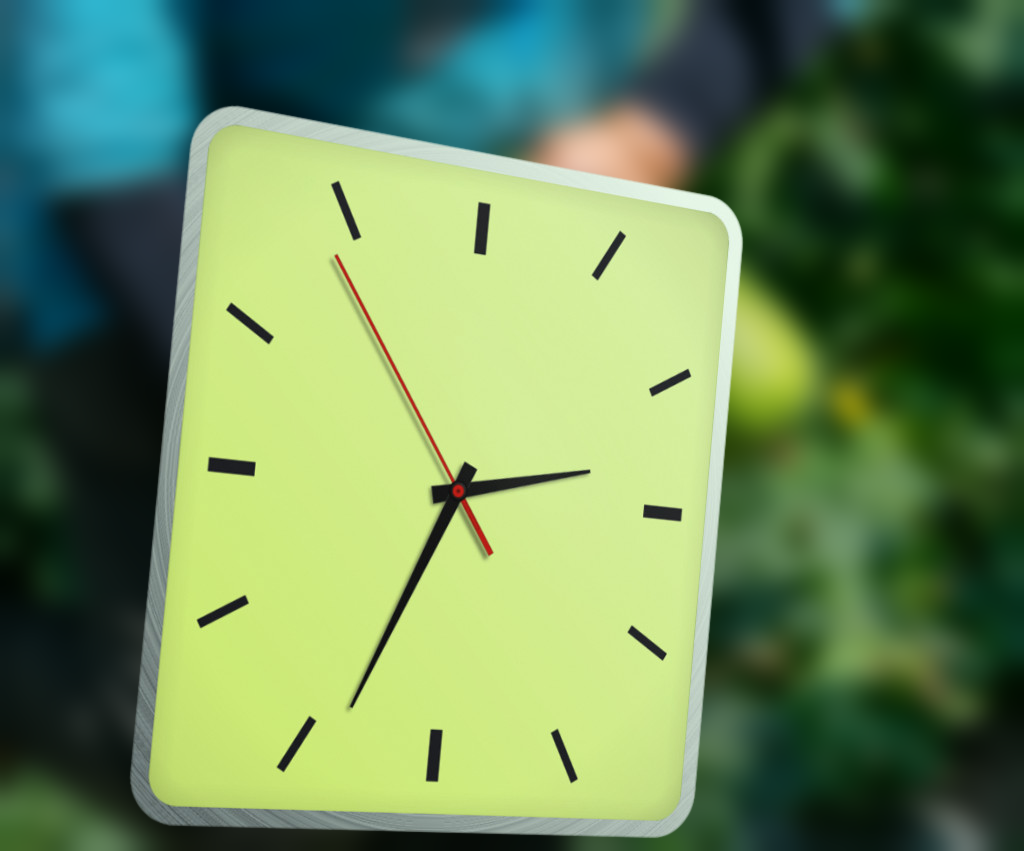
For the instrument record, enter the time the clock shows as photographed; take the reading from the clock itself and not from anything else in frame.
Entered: 2:33:54
